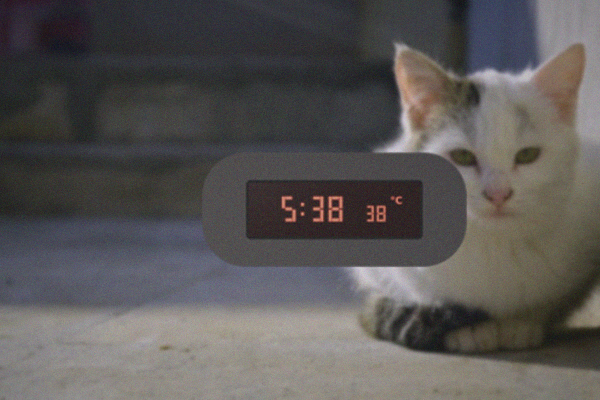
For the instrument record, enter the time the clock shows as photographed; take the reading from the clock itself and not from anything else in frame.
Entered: 5:38
